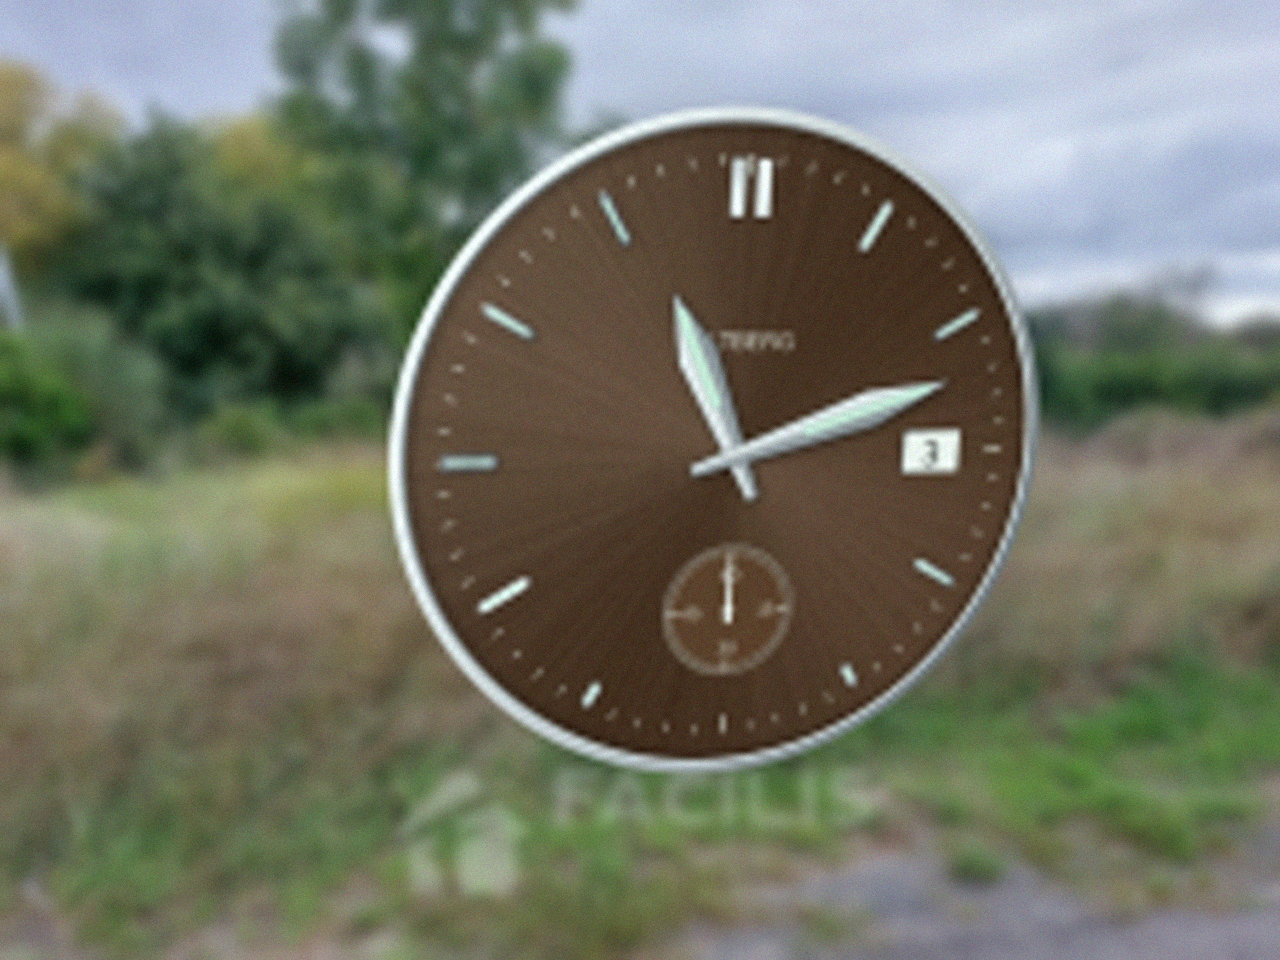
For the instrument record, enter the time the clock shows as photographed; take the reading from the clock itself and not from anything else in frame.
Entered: 11:12
